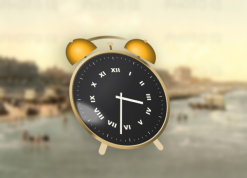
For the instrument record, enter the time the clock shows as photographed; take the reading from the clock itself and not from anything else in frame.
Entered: 3:32
